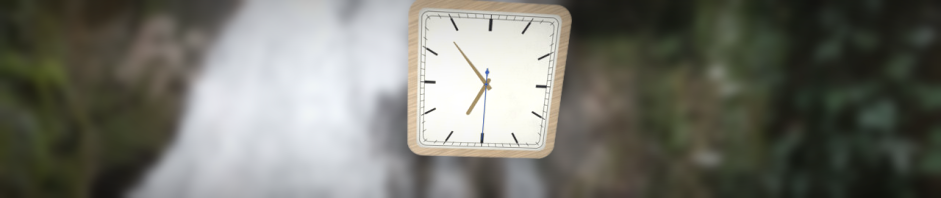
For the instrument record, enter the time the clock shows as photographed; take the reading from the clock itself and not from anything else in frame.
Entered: 6:53:30
